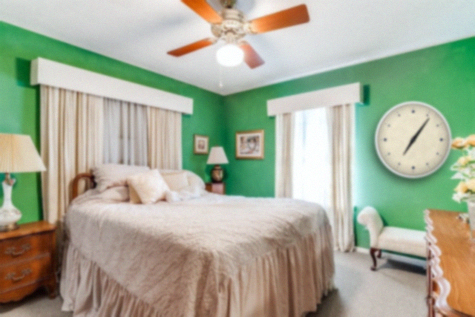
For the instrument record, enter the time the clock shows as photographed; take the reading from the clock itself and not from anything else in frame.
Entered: 7:06
